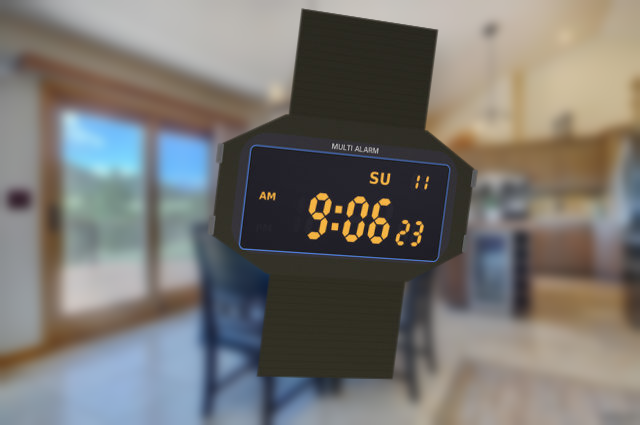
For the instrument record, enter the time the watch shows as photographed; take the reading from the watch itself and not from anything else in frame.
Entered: 9:06:23
